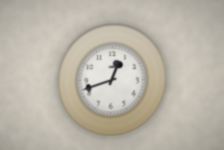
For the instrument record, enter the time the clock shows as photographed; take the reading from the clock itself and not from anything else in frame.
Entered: 12:42
